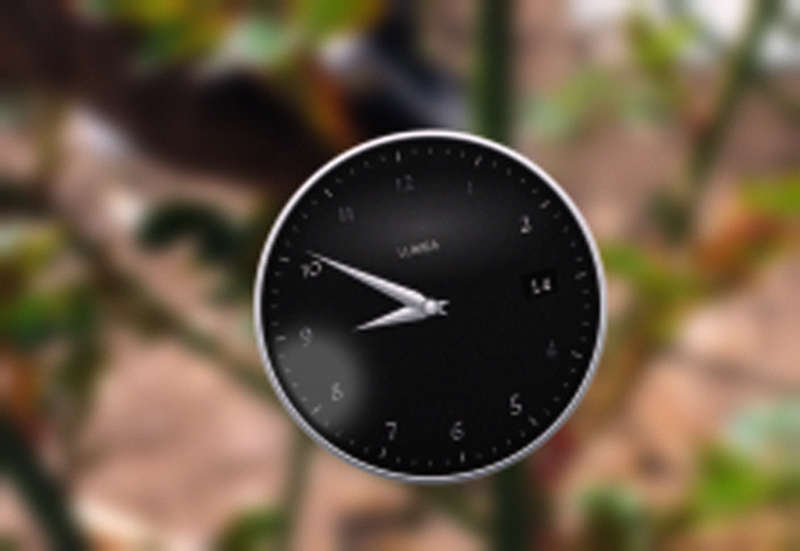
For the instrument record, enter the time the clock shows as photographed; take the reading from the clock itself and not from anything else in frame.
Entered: 8:51
